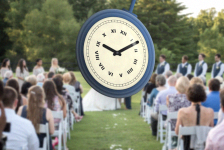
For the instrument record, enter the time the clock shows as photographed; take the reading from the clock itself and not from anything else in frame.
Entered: 9:07
